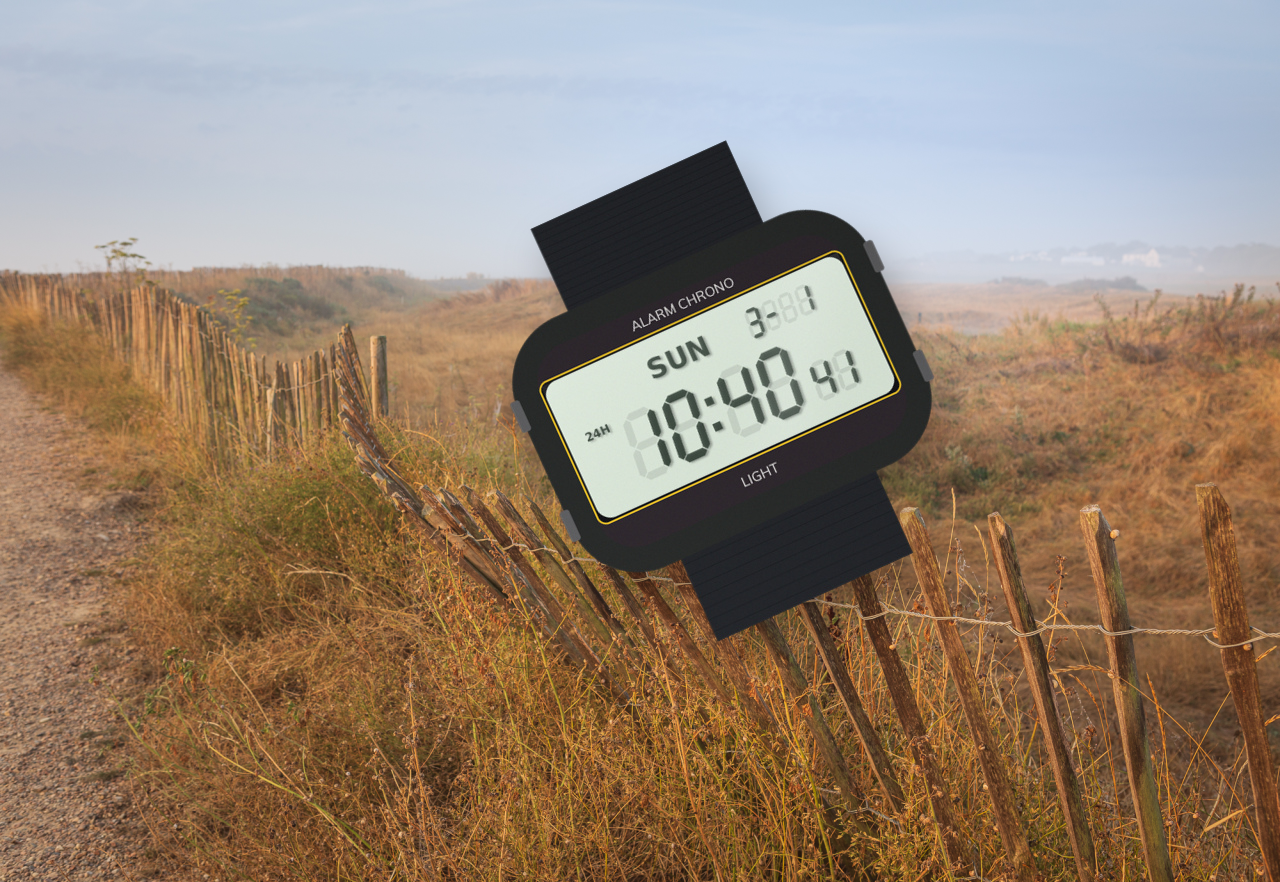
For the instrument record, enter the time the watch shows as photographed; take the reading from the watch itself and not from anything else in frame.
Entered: 10:40:41
